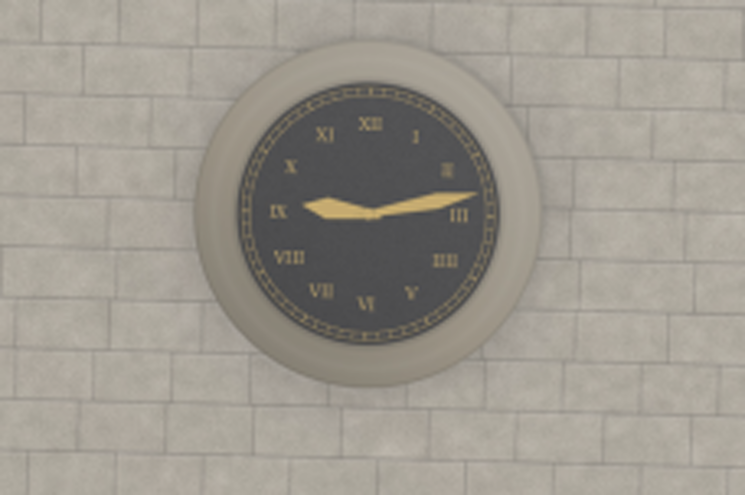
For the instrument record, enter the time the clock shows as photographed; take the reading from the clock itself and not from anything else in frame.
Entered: 9:13
